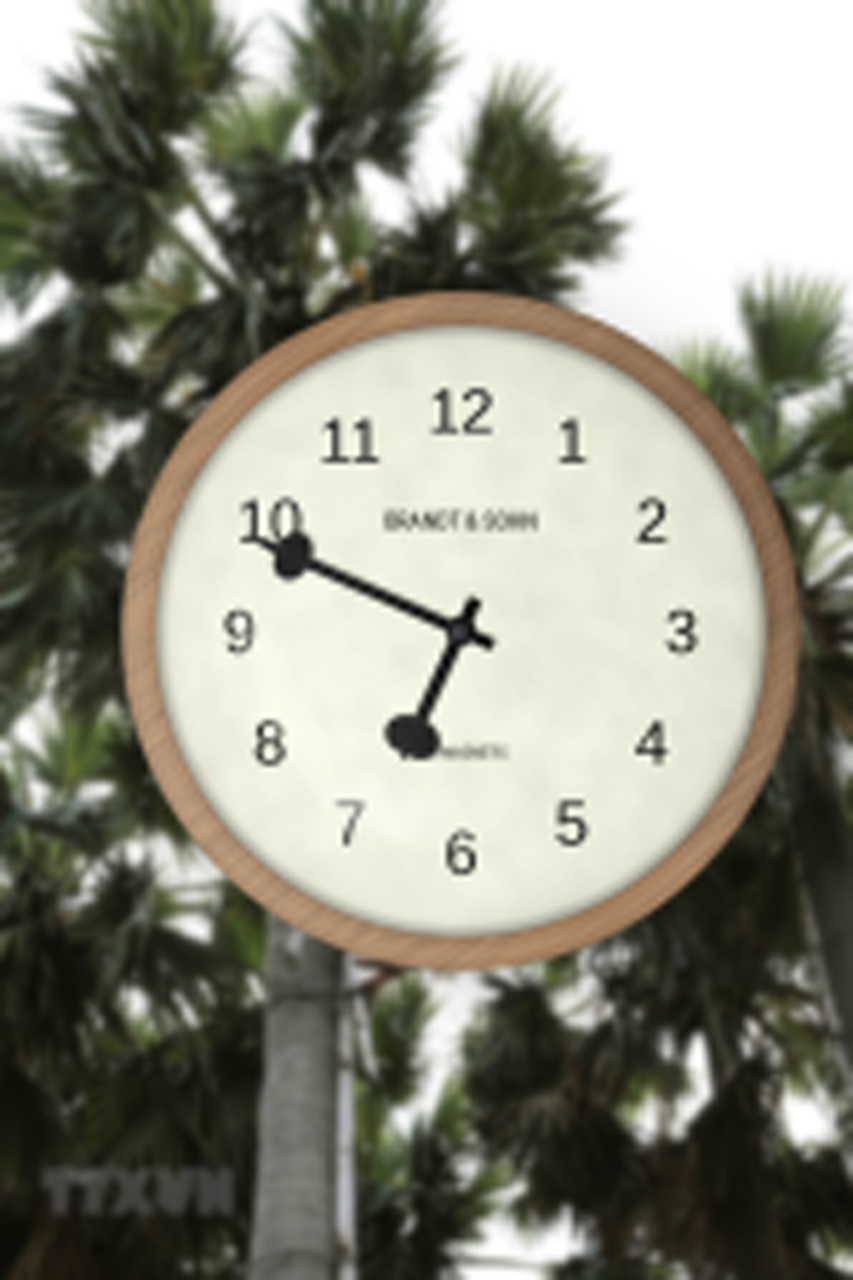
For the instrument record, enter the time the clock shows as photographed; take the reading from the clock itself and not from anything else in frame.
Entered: 6:49
